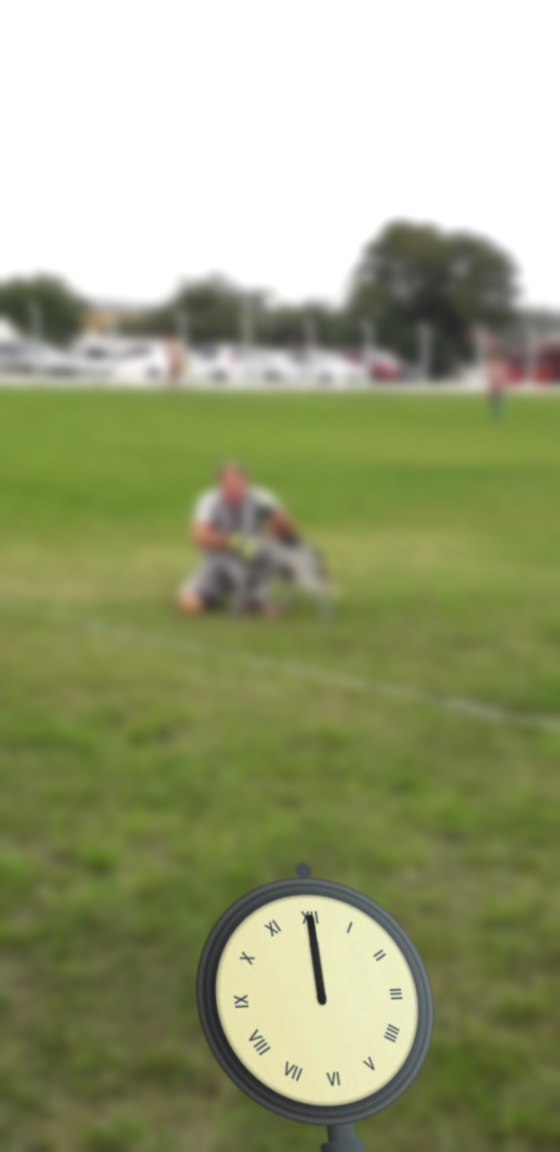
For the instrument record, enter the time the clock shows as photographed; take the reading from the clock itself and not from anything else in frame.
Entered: 12:00
